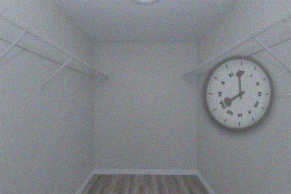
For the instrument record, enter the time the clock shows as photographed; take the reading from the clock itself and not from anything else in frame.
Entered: 7:59
